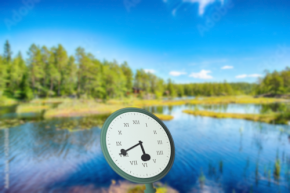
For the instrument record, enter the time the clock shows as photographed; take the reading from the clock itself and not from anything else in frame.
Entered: 5:41
